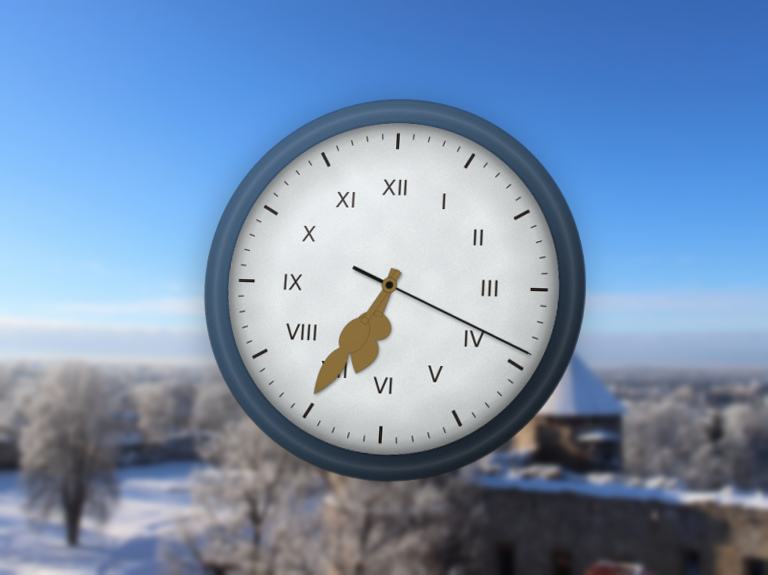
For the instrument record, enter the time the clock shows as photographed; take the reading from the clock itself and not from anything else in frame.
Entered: 6:35:19
